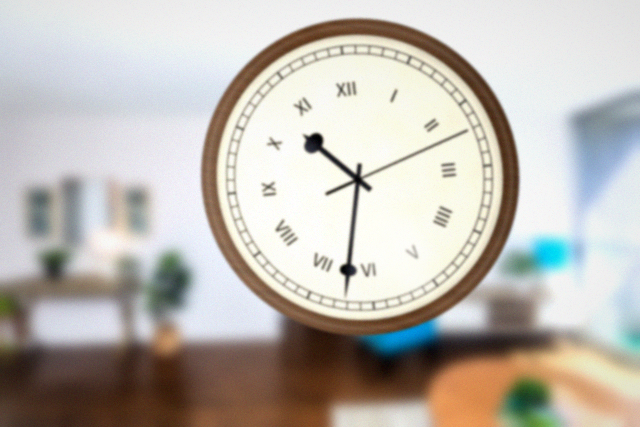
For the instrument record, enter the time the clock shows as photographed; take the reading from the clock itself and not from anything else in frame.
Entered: 10:32:12
